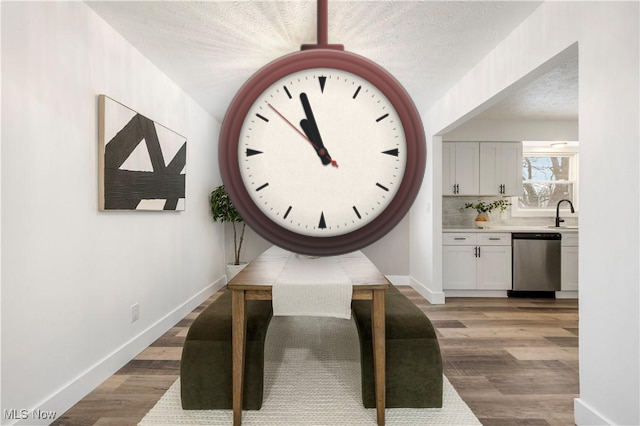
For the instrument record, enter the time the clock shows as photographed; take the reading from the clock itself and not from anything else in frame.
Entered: 10:56:52
